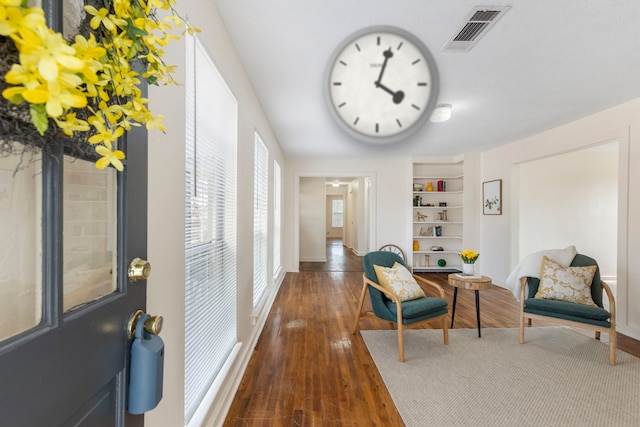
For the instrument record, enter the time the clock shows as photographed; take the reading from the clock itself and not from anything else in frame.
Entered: 4:03
